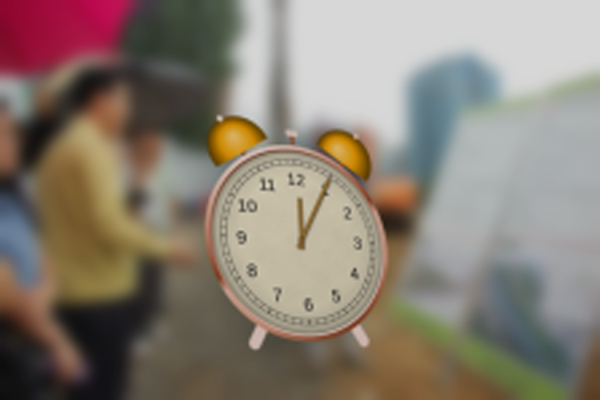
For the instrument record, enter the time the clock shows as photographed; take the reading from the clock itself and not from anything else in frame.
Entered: 12:05
